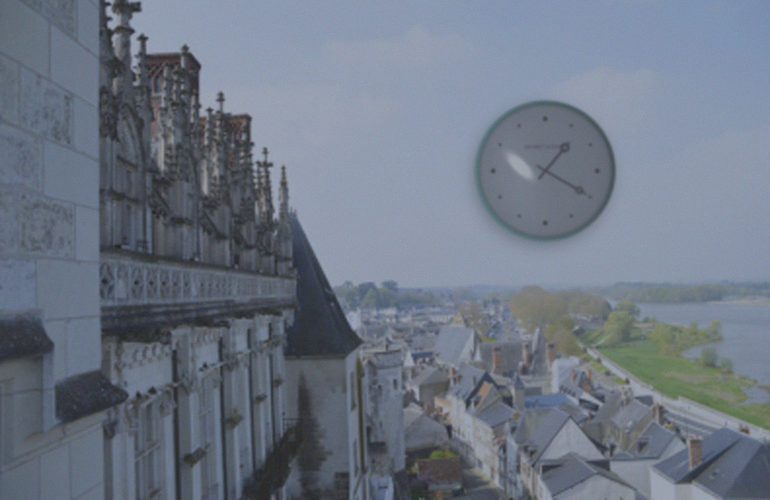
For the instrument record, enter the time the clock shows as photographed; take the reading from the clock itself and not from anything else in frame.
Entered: 1:20
